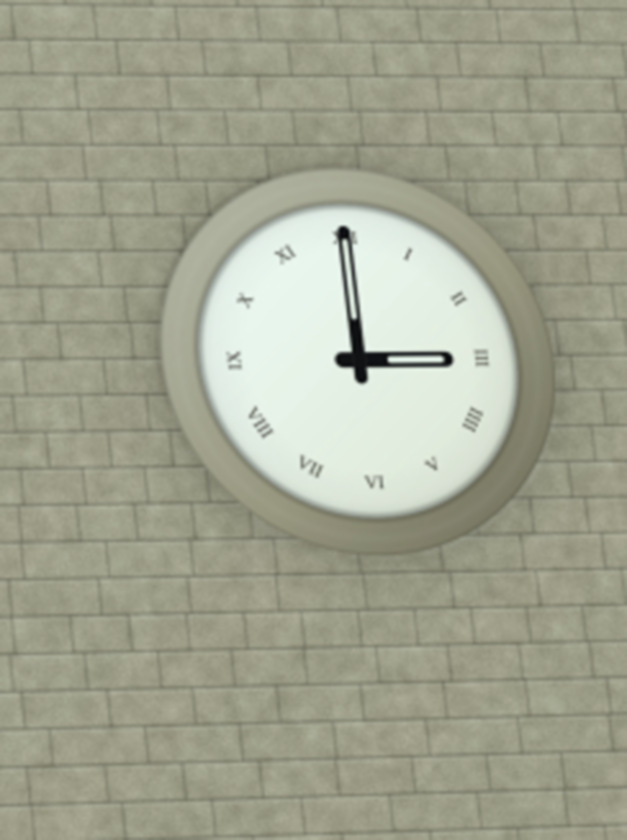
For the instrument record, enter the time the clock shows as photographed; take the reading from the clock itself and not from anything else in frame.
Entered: 3:00
